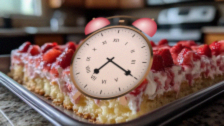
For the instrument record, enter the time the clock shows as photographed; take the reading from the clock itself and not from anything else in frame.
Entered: 7:20
